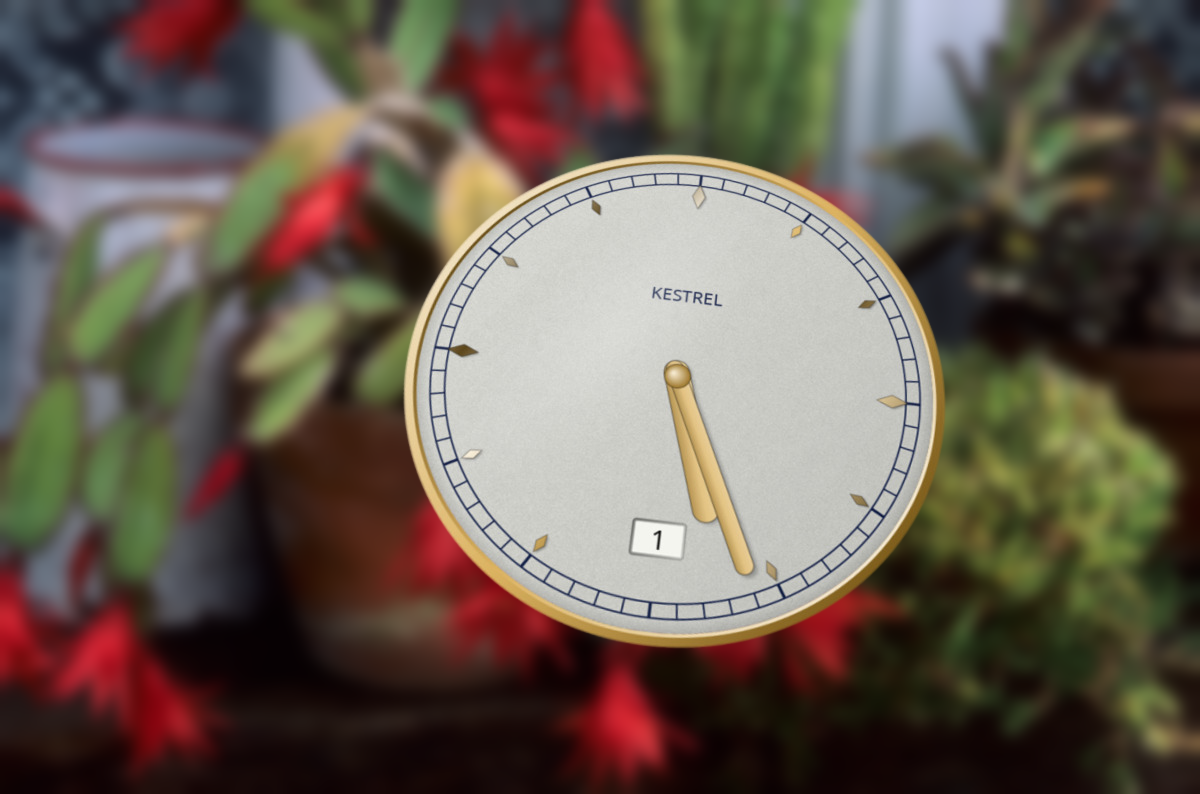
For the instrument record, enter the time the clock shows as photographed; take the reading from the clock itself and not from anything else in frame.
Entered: 5:26
